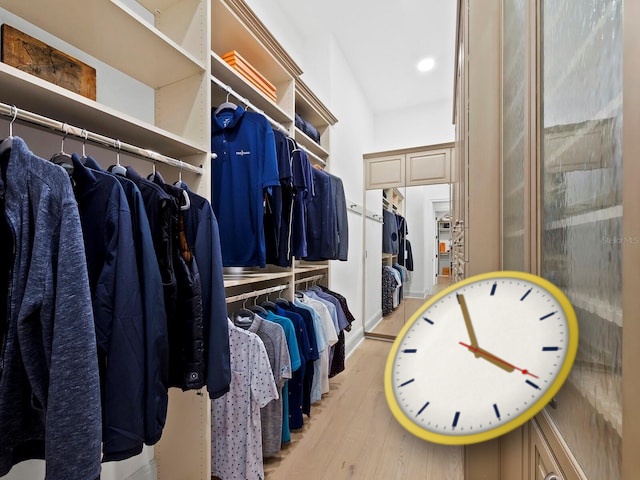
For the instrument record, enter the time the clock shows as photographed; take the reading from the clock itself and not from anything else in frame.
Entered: 3:55:19
